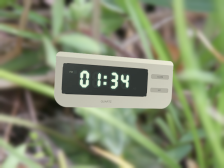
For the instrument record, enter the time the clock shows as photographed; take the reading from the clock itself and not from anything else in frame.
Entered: 1:34
